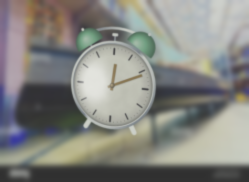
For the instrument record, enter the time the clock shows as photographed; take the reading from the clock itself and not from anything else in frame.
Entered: 12:11
